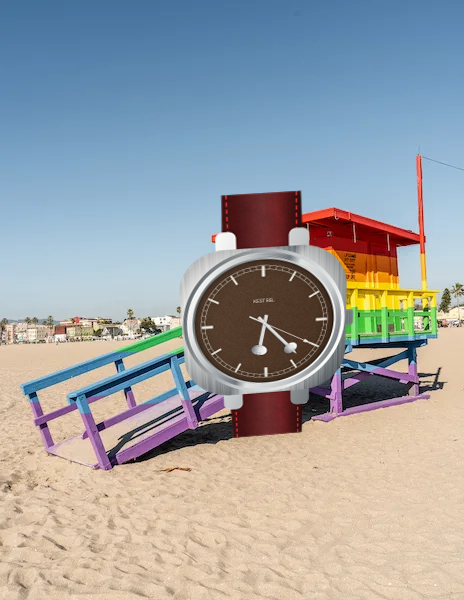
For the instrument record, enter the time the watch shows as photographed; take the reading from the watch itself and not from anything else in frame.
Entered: 6:23:20
